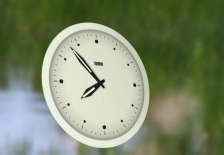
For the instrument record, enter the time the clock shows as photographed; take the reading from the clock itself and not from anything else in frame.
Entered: 7:53
